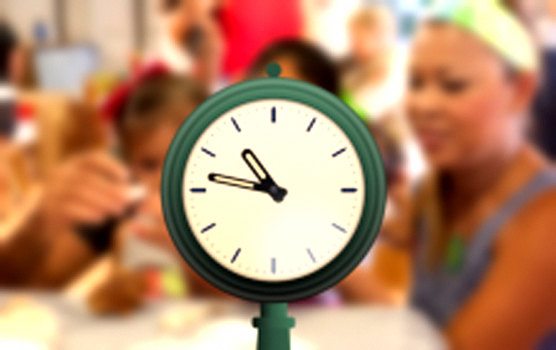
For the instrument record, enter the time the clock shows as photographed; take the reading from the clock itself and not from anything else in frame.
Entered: 10:47
